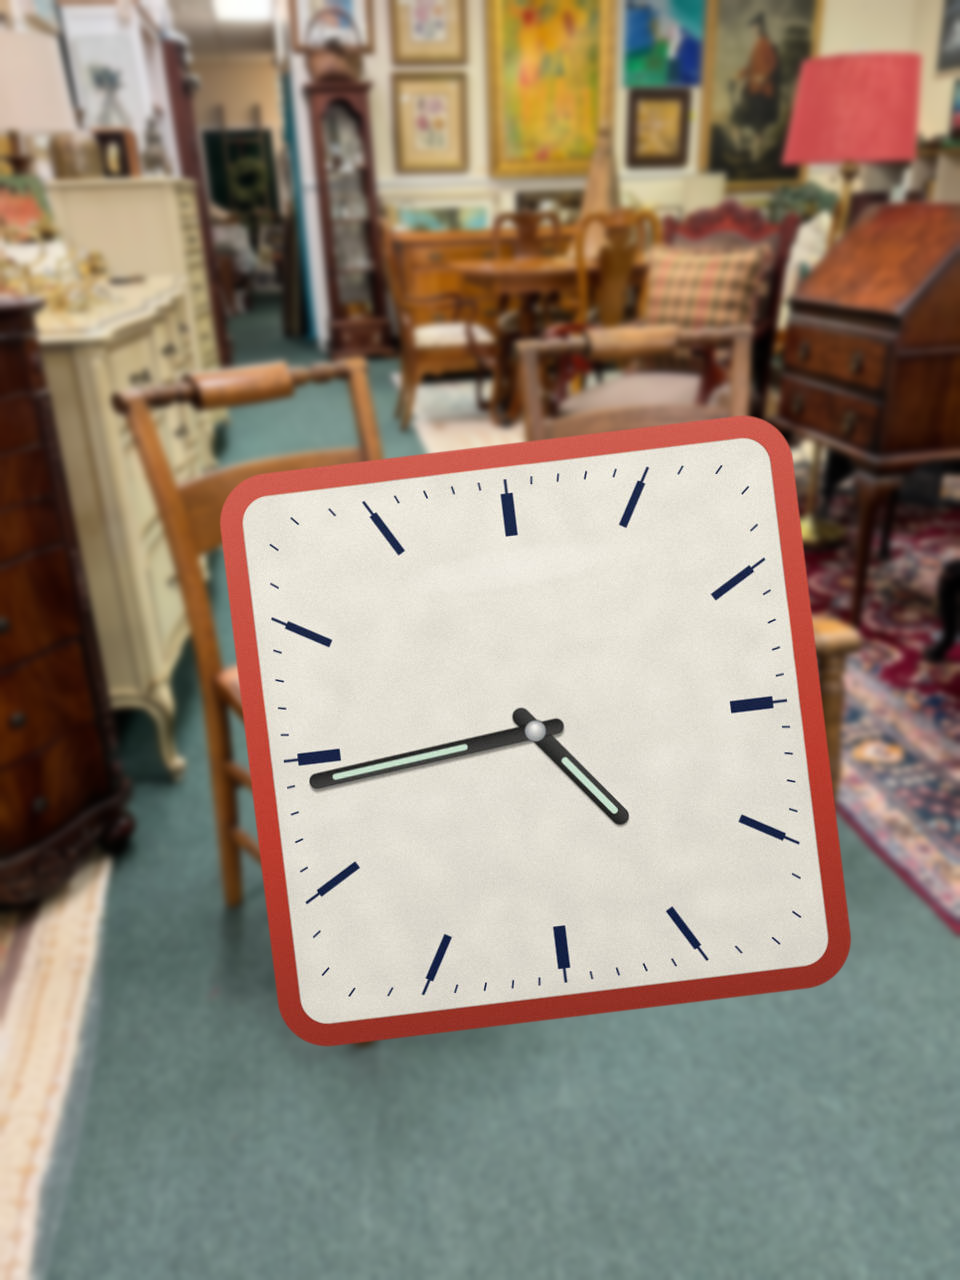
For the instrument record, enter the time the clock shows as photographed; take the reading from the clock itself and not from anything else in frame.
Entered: 4:44
